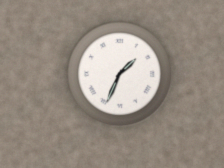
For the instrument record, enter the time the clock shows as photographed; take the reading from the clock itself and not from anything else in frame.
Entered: 1:34
